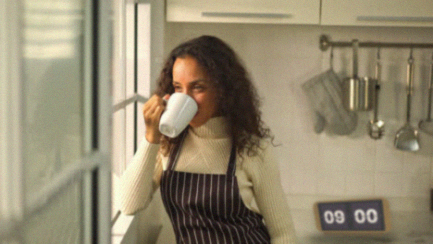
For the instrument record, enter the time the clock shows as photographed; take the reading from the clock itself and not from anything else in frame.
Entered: 9:00
